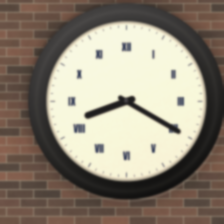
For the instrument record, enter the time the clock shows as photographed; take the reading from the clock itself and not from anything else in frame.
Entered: 8:20
